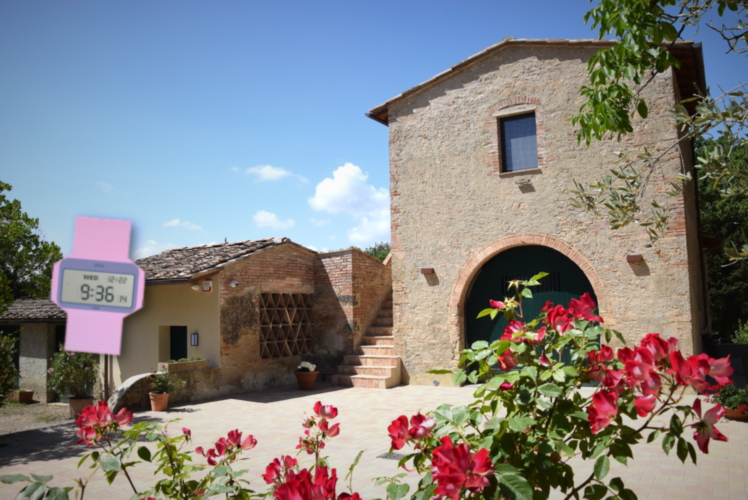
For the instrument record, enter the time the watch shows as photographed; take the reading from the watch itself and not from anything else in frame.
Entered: 9:36
